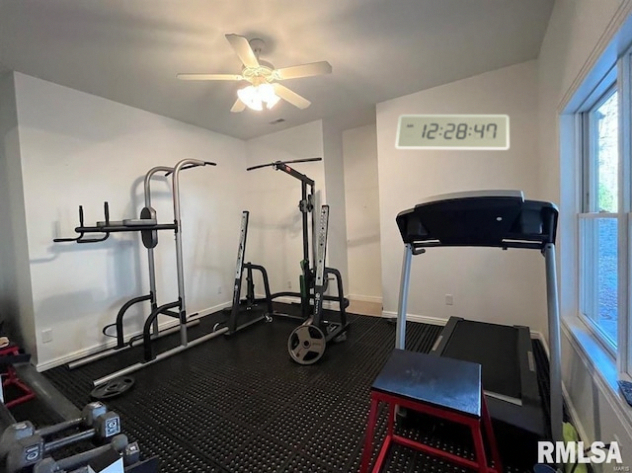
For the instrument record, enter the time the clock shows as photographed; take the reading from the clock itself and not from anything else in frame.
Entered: 12:28:47
